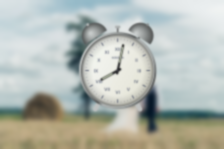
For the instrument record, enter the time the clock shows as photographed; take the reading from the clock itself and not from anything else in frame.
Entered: 8:02
